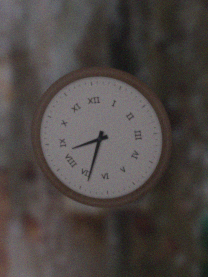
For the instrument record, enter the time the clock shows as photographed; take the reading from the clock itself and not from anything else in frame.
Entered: 8:34
